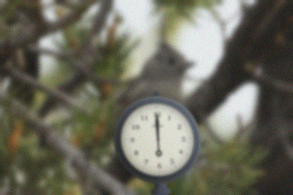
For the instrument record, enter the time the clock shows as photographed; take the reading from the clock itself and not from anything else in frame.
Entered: 6:00
